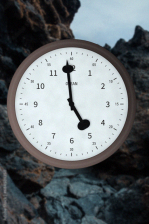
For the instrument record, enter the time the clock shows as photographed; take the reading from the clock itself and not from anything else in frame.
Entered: 4:59
